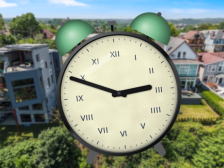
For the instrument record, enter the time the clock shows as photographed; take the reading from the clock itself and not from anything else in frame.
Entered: 2:49
